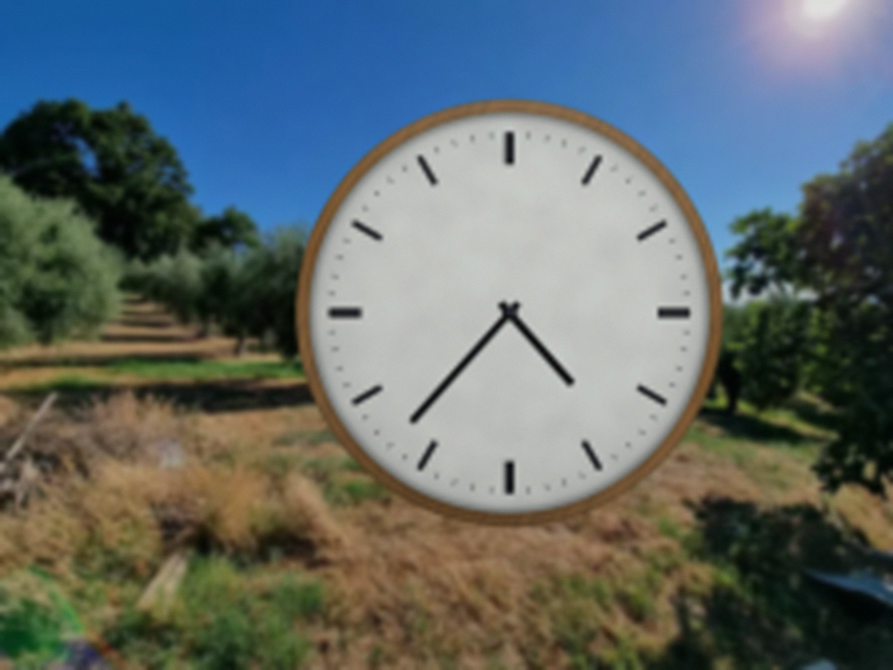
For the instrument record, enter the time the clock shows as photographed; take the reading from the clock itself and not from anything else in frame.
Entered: 4:37
